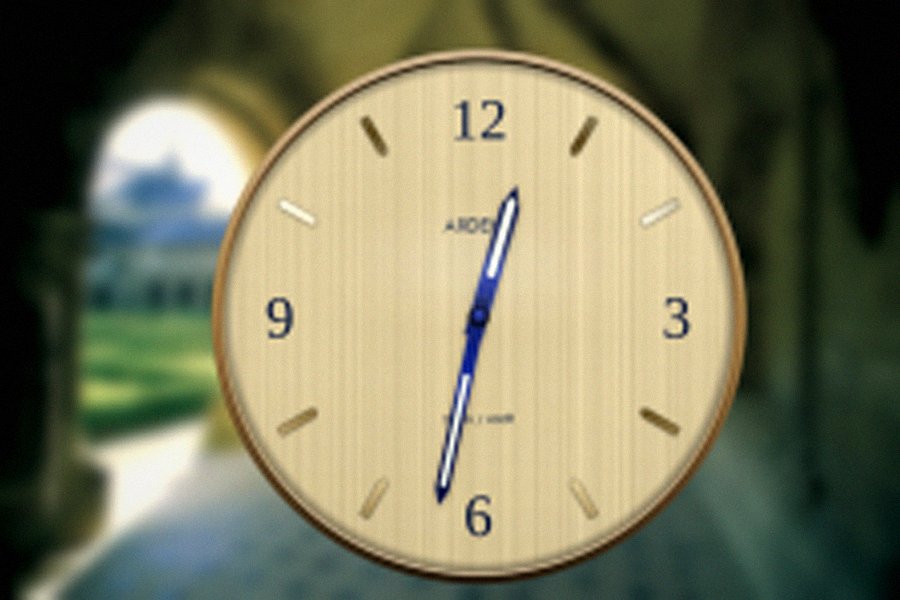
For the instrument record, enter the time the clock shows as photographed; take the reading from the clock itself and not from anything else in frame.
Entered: 12:32
